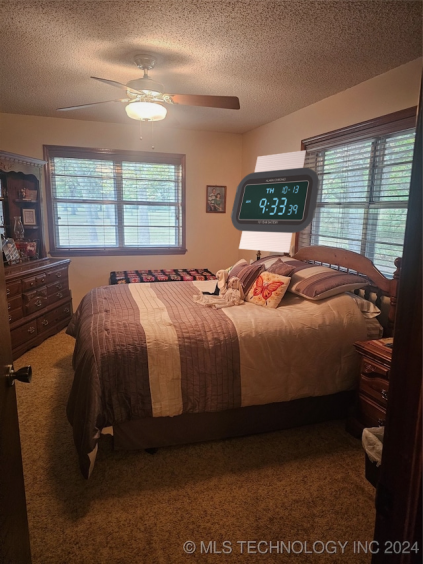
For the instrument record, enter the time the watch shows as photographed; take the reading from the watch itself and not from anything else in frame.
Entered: 9:33:39
